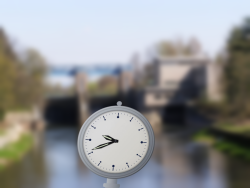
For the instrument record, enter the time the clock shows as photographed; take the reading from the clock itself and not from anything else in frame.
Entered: 9:41
